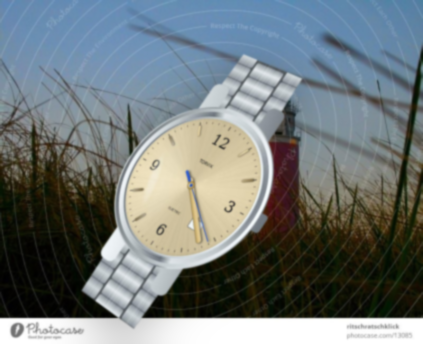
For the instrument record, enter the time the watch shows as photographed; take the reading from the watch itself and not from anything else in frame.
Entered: 4:22:21
